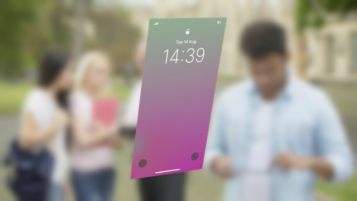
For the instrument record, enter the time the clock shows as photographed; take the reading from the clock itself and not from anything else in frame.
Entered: 14:39
